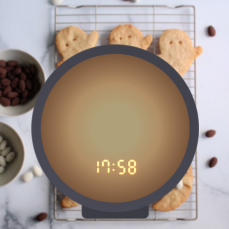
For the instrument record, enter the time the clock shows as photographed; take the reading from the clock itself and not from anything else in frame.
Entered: 17:58
